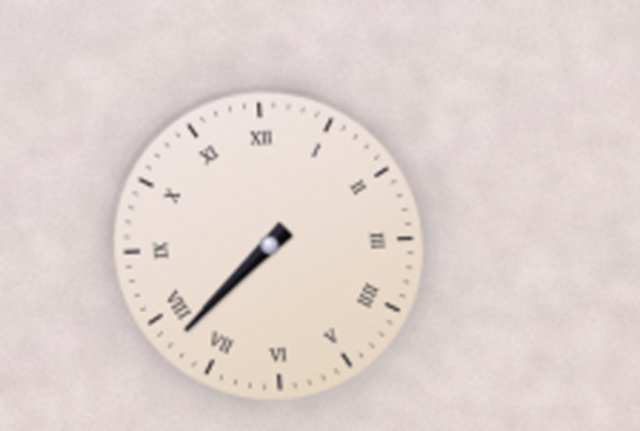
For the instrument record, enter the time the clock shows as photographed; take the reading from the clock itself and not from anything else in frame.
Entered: 7:38
